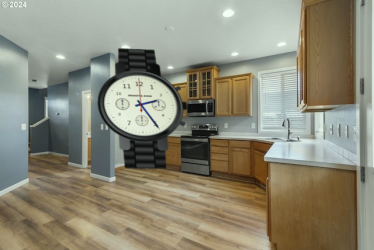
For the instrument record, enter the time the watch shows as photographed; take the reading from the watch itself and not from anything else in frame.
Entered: 2:25
